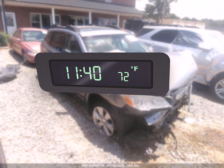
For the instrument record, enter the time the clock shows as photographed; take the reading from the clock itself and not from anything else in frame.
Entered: 11:40
